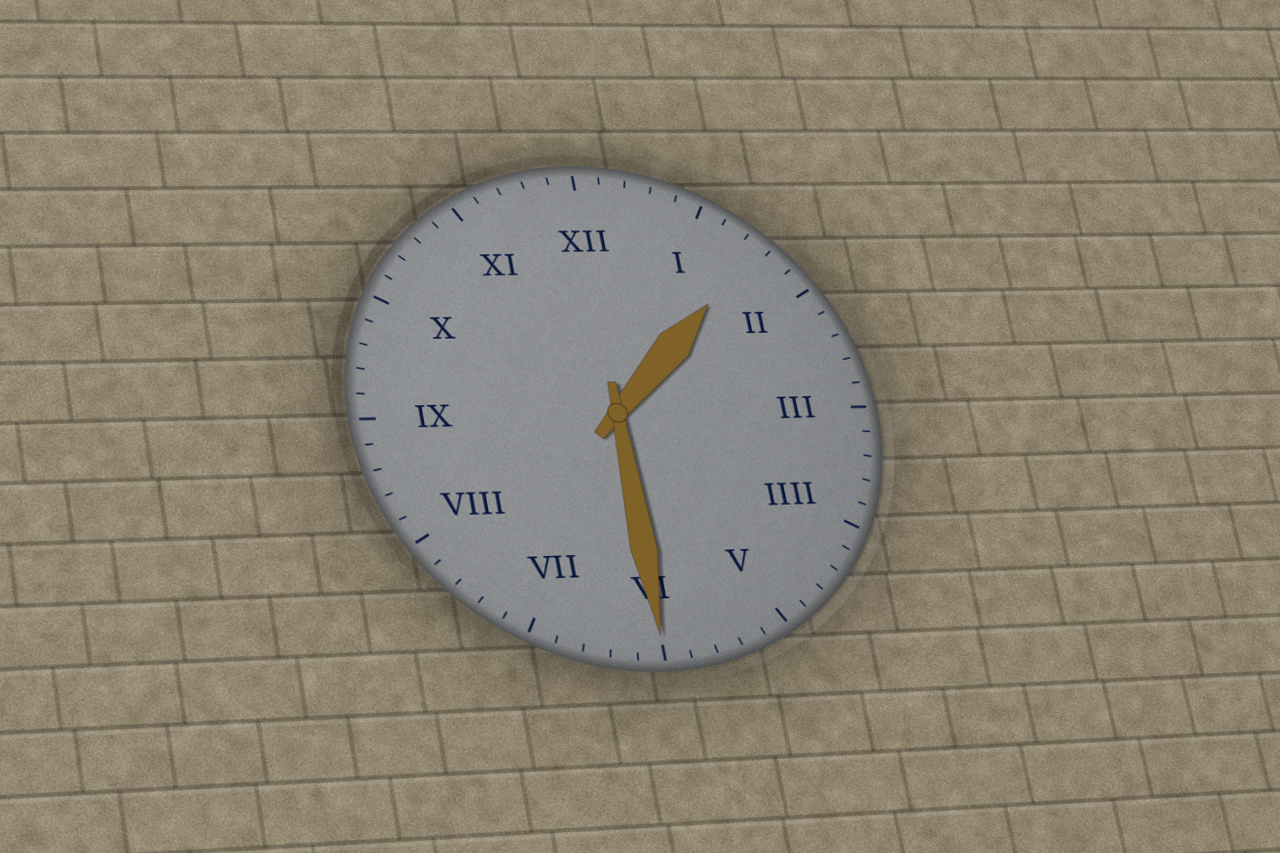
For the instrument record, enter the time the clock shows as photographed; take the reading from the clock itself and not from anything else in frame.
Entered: 1:30
